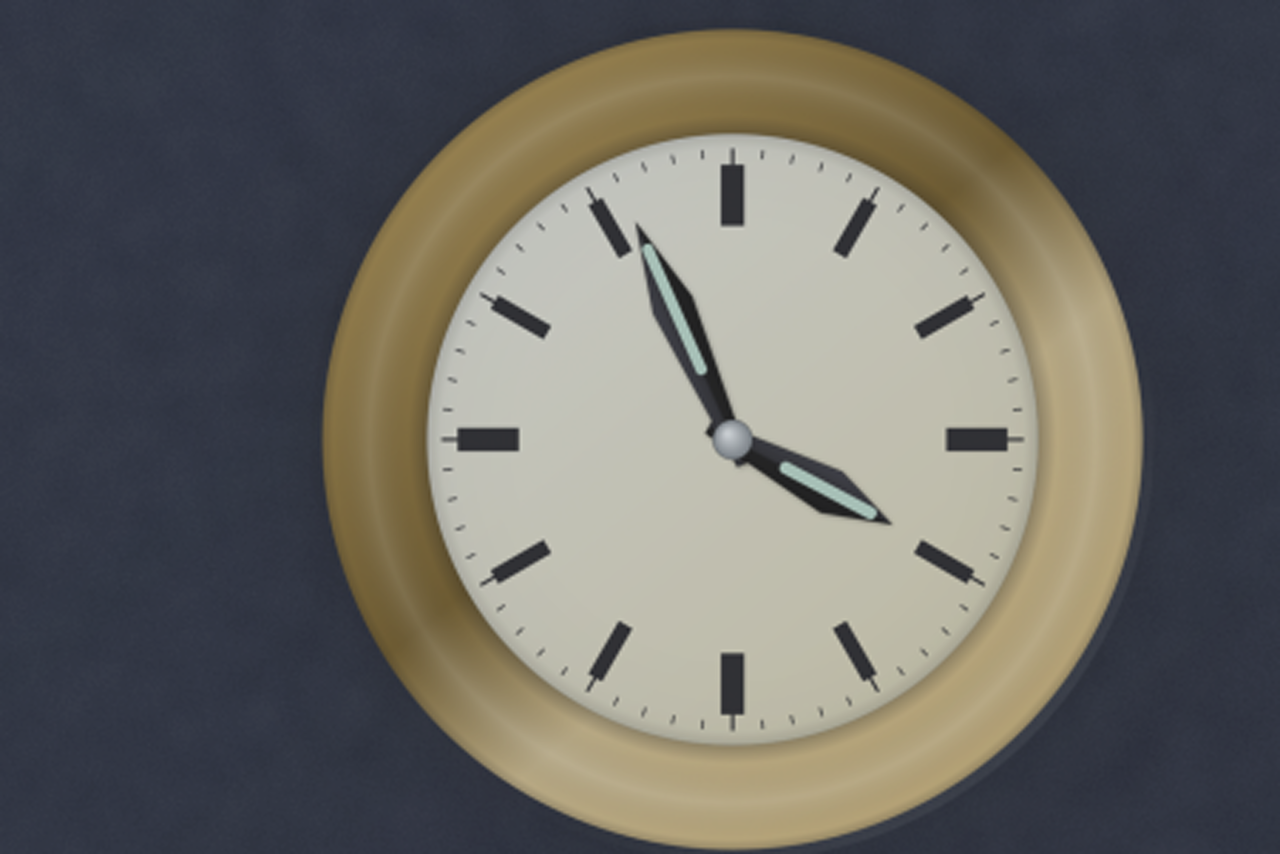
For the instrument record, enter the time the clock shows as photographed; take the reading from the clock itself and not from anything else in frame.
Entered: 3:56
